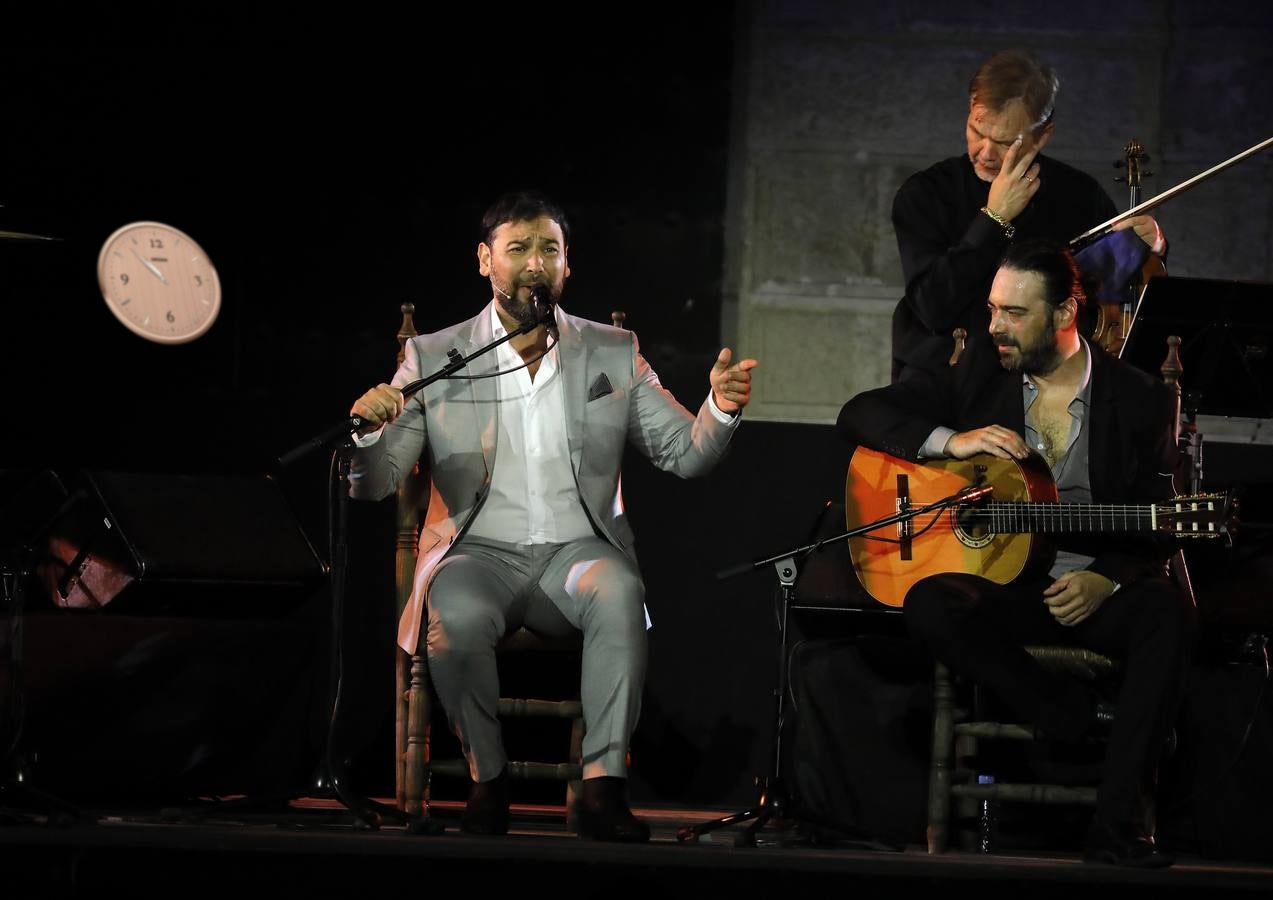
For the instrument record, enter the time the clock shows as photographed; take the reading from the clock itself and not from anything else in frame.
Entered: 10:53
